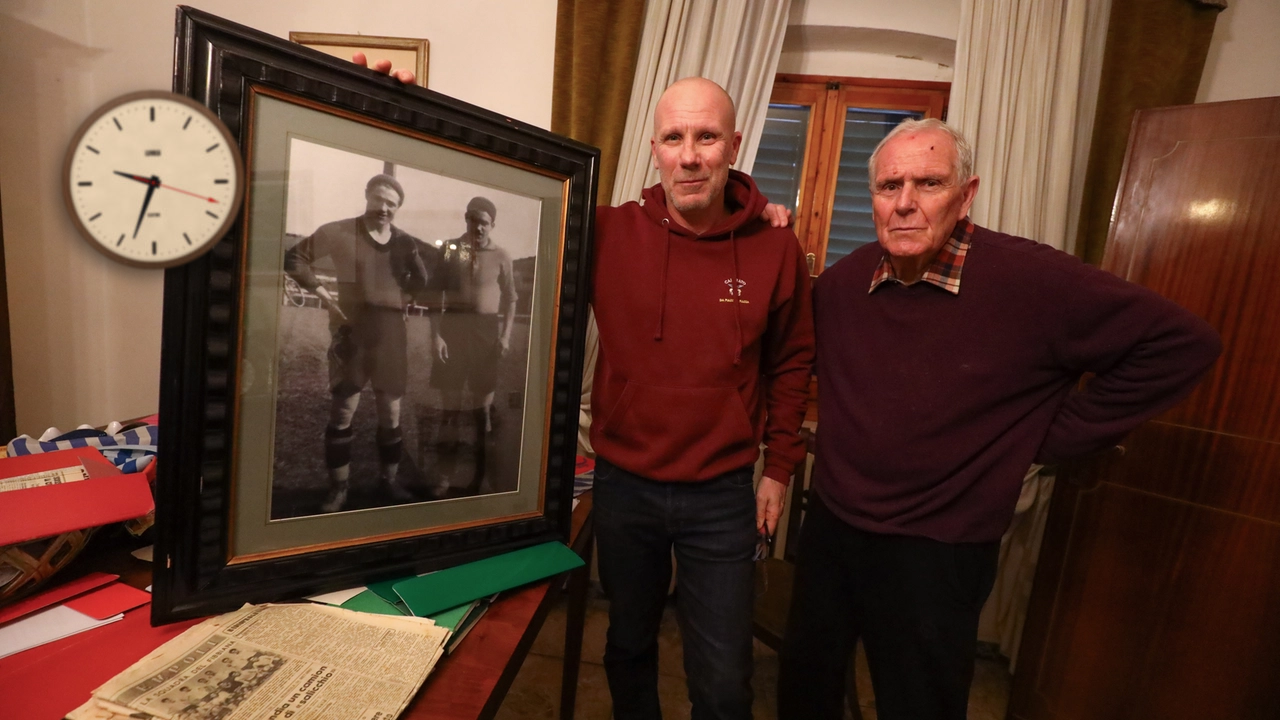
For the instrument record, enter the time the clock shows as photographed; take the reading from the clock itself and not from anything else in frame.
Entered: 9:33:18
